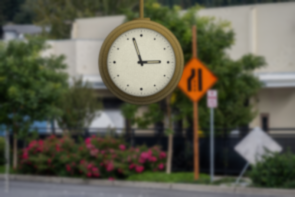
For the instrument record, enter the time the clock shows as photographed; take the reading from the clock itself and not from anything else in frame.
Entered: 2:57
